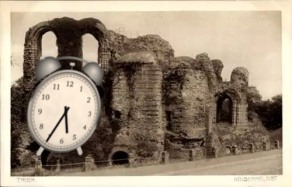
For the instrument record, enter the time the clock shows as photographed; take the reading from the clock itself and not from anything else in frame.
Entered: 5:35
